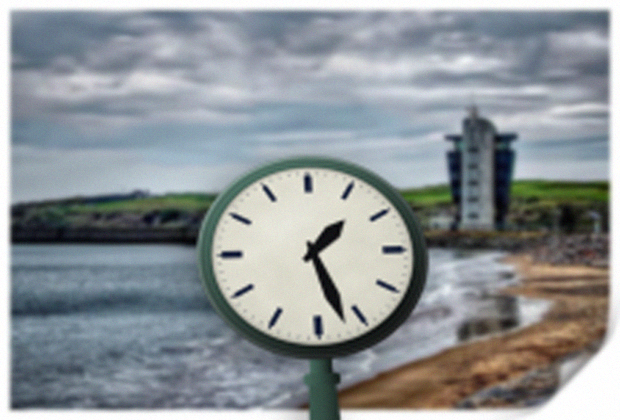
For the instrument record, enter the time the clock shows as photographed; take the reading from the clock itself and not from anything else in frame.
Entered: 1:27
